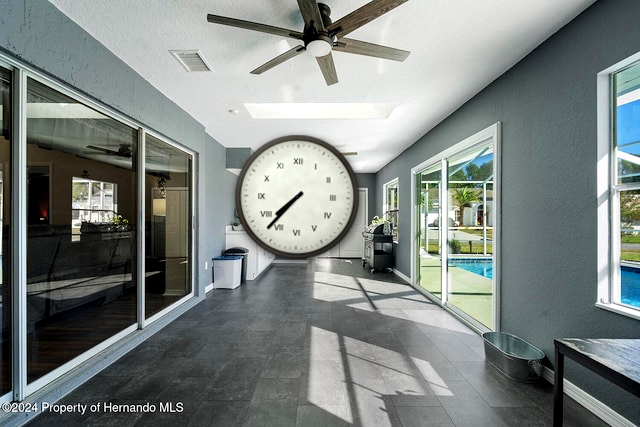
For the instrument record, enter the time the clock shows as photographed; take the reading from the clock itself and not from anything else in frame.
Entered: 7:37
